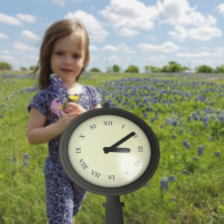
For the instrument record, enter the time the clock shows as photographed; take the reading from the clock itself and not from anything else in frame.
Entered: 3:09
